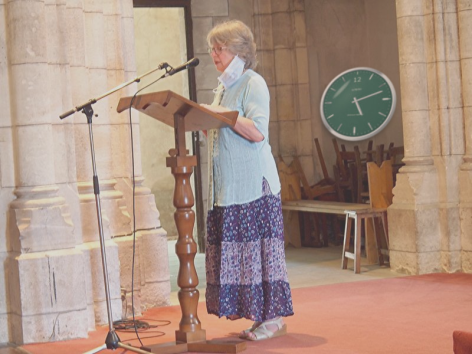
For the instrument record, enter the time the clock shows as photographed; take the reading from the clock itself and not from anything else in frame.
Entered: 5:12
